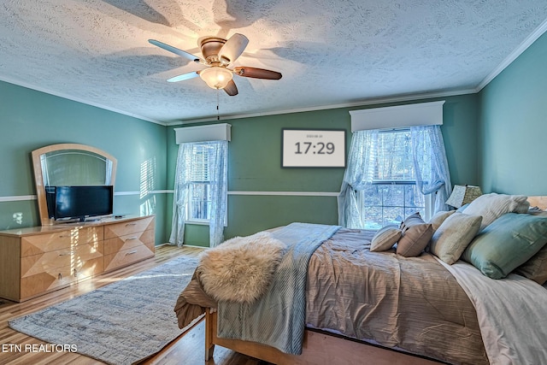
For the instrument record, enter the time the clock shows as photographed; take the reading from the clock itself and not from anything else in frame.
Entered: 17:29
